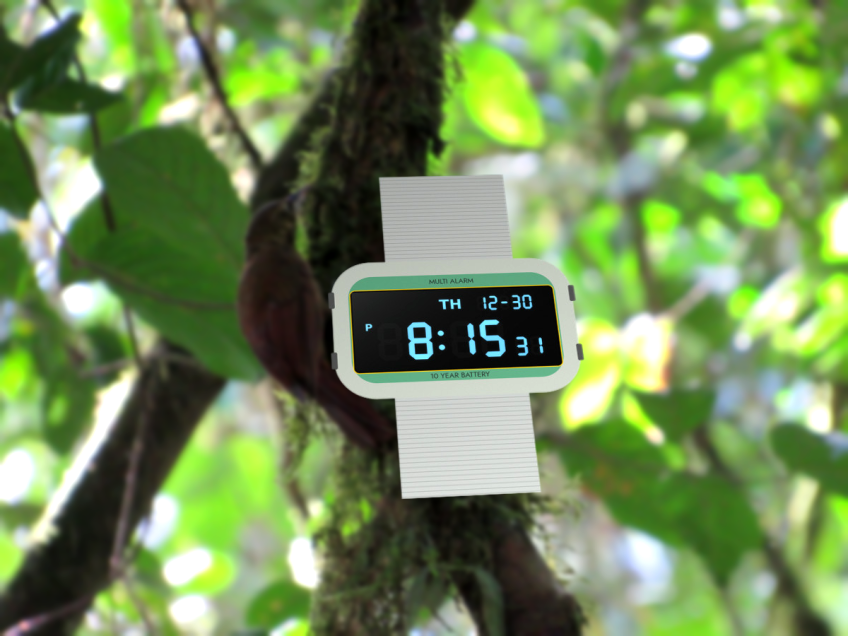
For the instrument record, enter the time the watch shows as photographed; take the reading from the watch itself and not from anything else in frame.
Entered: 8:15:31
